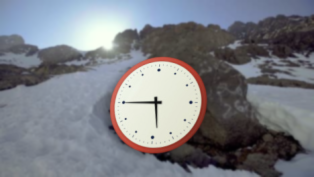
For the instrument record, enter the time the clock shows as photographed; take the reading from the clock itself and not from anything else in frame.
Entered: 5:45
